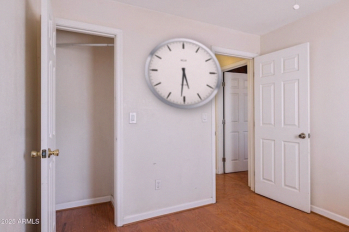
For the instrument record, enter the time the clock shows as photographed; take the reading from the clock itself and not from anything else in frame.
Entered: 5:31
